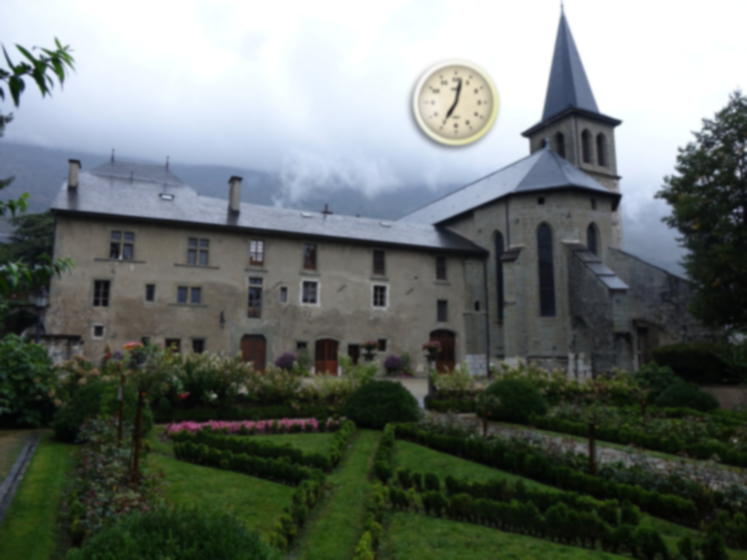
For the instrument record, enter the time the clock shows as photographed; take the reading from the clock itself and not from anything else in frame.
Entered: 7:02
